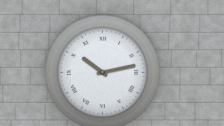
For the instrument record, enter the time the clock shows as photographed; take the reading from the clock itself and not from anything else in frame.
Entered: 10:13
